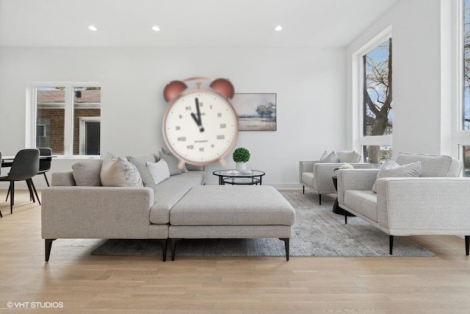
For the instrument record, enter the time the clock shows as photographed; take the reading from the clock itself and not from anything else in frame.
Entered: 10:59
